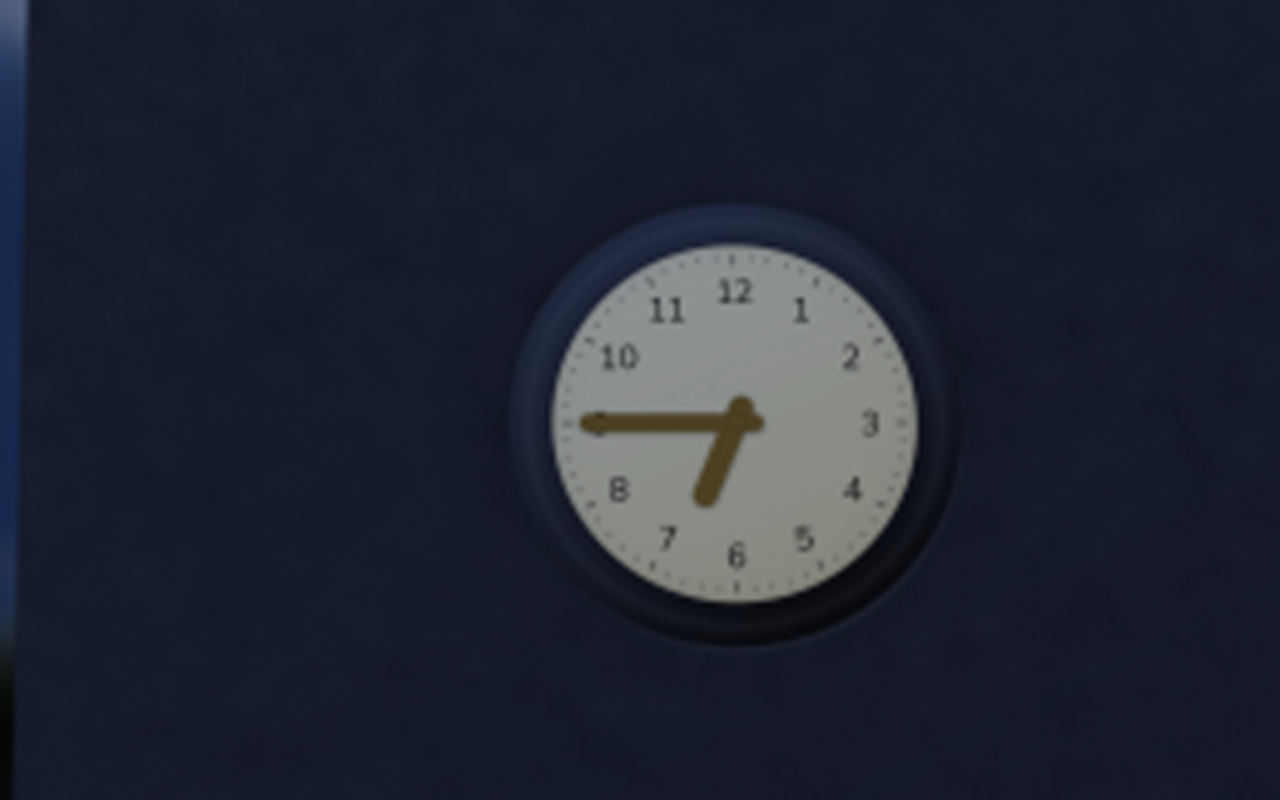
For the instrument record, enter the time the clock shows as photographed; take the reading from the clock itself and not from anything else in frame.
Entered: 6:45
